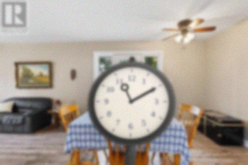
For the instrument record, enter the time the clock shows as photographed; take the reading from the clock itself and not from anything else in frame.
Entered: 11:10
